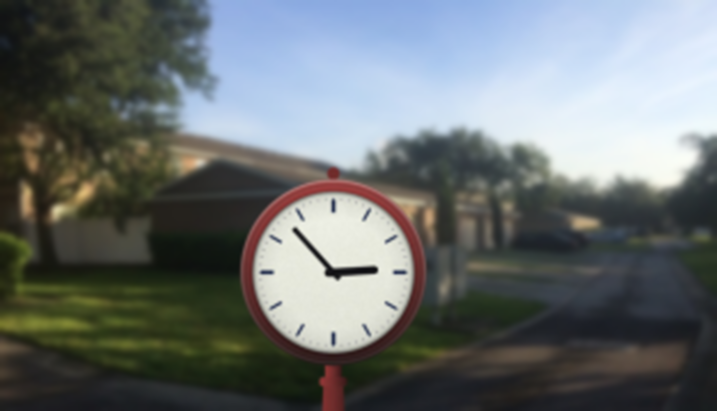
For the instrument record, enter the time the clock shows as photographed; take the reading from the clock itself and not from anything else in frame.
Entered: 2:53
